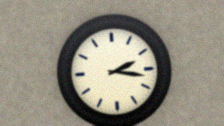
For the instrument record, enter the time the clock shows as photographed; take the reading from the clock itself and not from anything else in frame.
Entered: 2:17
